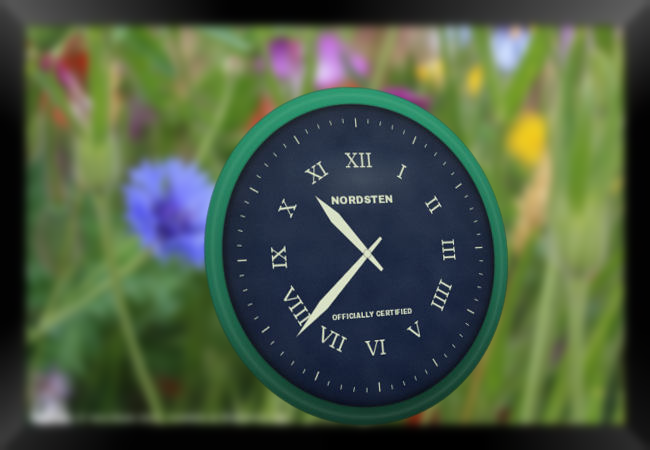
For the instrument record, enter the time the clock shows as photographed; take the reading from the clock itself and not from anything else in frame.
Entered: 10:38
